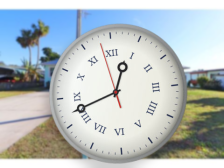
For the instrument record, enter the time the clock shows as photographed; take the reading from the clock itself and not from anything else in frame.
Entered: 12:41:58
